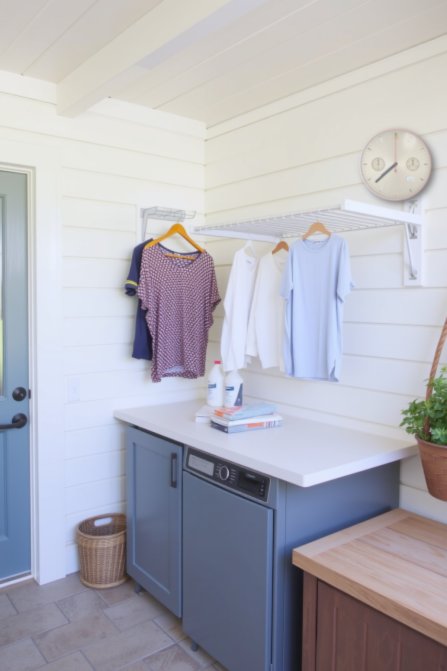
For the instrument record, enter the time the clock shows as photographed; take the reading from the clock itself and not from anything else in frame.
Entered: 7:38
